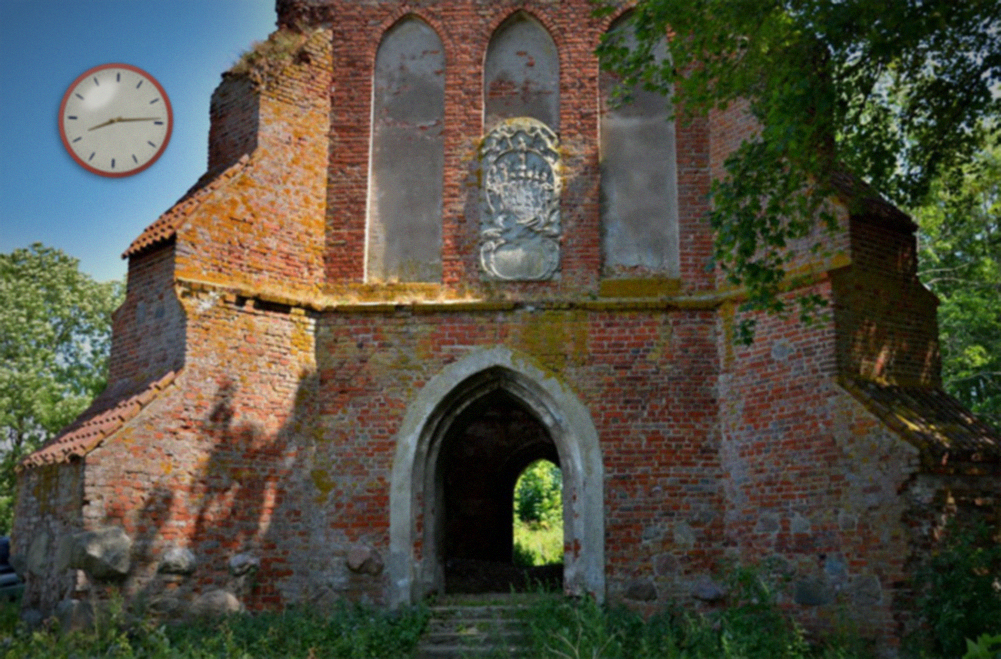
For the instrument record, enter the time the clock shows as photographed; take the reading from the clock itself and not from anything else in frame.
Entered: 8:14
